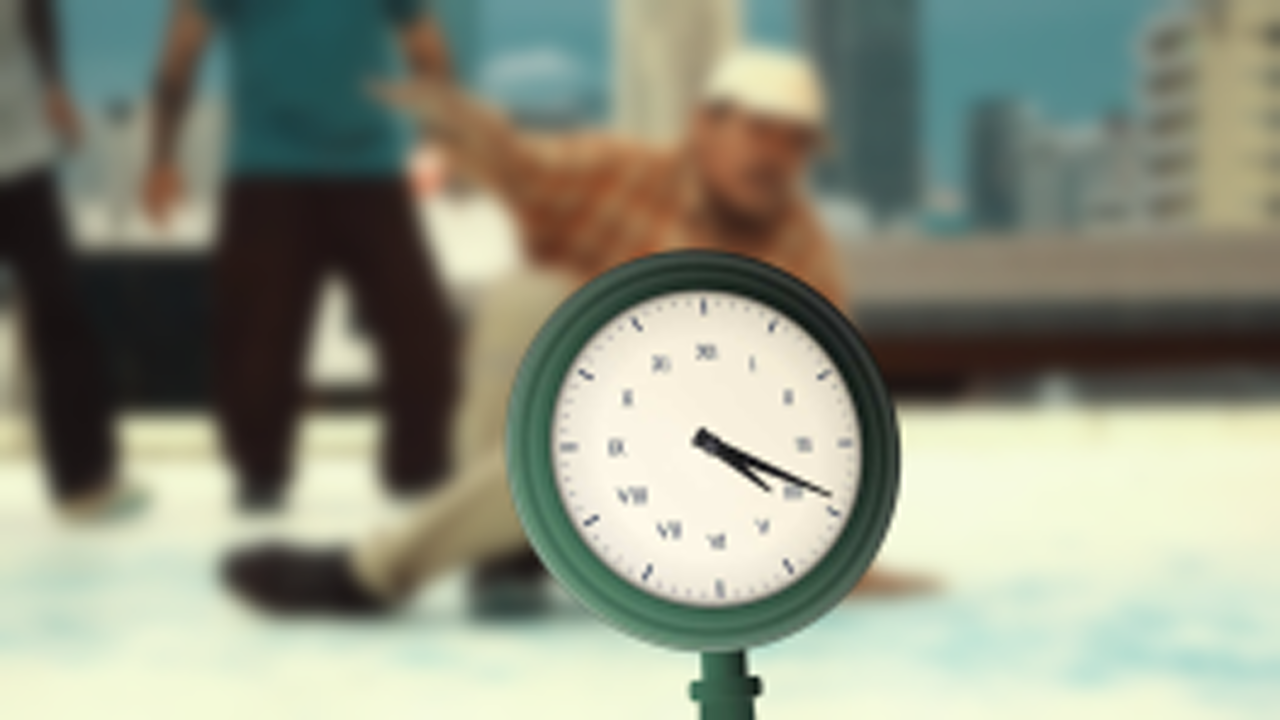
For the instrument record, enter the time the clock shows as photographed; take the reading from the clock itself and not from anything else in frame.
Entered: 4:19
